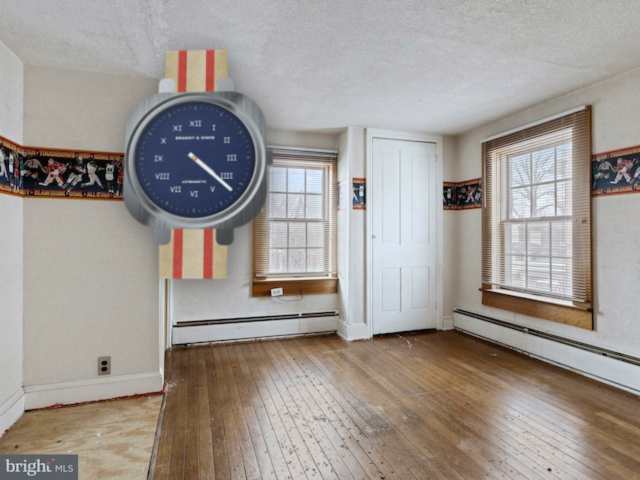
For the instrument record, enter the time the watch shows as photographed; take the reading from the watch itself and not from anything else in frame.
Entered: 4:22
